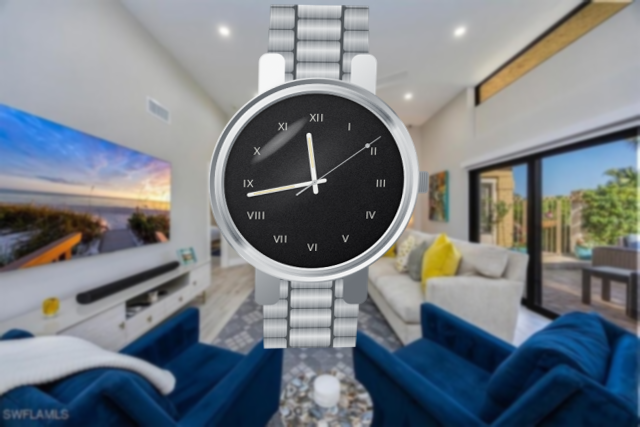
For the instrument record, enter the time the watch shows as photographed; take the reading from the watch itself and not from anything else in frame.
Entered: 11:43:09
